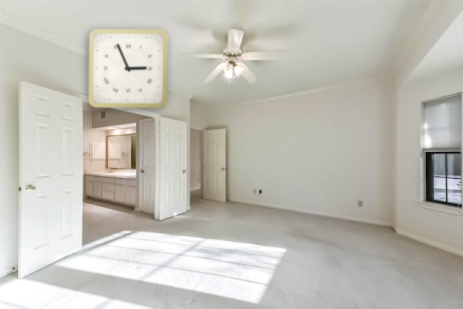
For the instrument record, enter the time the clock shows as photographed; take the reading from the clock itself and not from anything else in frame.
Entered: 2:56
